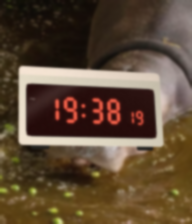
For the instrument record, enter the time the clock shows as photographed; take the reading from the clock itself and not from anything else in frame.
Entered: 19:38:19
